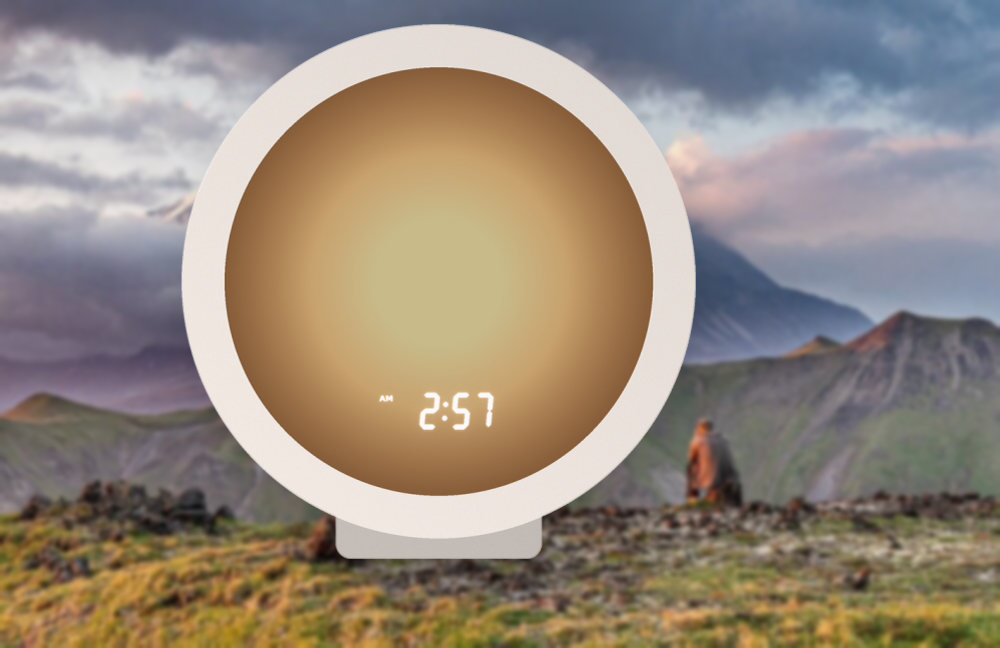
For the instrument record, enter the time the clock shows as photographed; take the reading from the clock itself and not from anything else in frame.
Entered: 2:57
